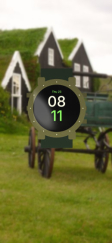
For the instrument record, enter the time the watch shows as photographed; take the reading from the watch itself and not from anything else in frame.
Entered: 8:11
